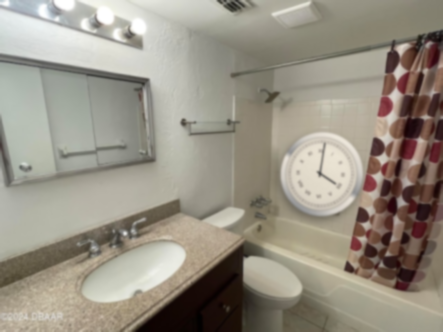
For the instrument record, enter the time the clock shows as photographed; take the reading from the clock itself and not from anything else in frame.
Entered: 4:01
